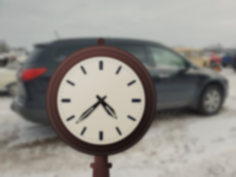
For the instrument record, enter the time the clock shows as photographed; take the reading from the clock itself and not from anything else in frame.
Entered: 4:38
